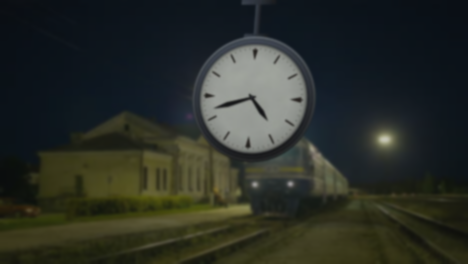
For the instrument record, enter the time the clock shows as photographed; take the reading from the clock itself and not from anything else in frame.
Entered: 4:42
